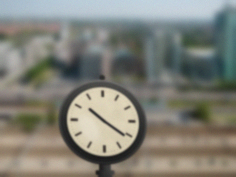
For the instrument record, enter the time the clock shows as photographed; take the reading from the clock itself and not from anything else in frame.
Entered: 10:21
